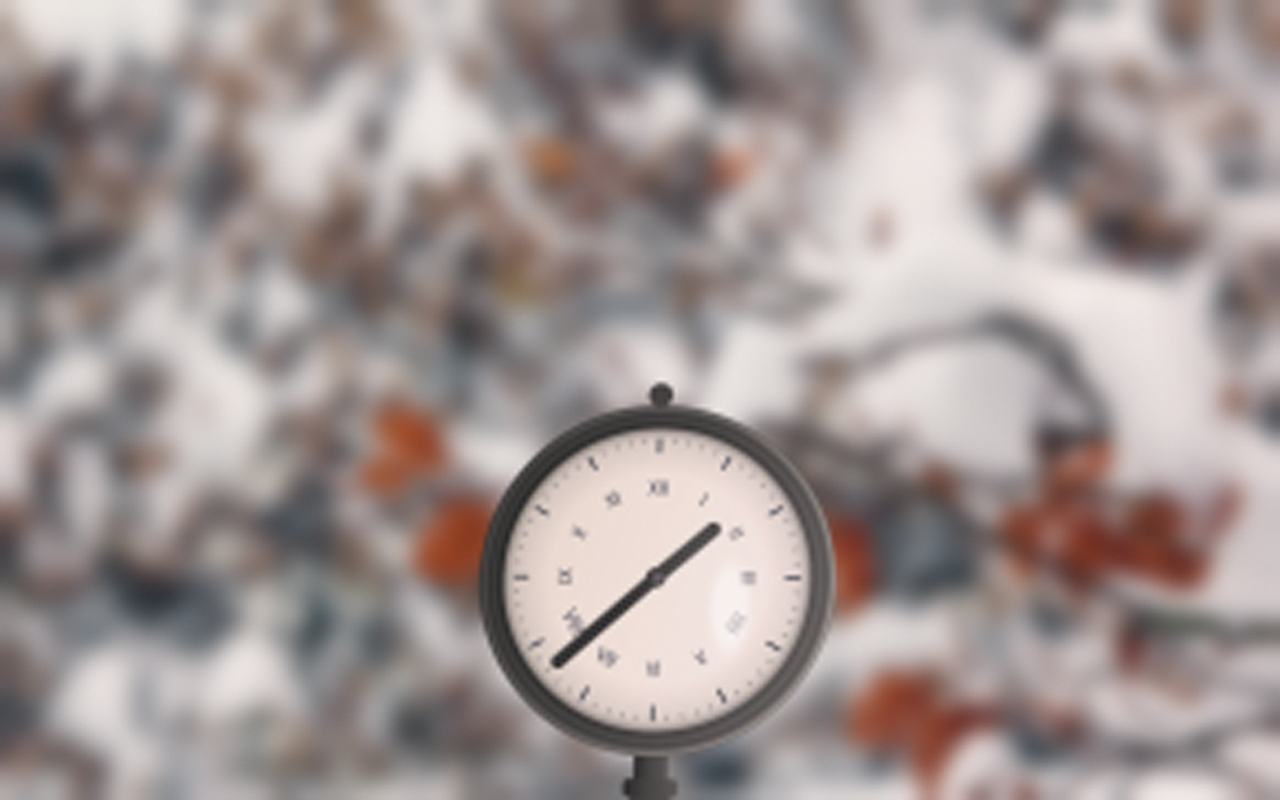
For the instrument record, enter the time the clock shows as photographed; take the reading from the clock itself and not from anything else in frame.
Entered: 1:38
